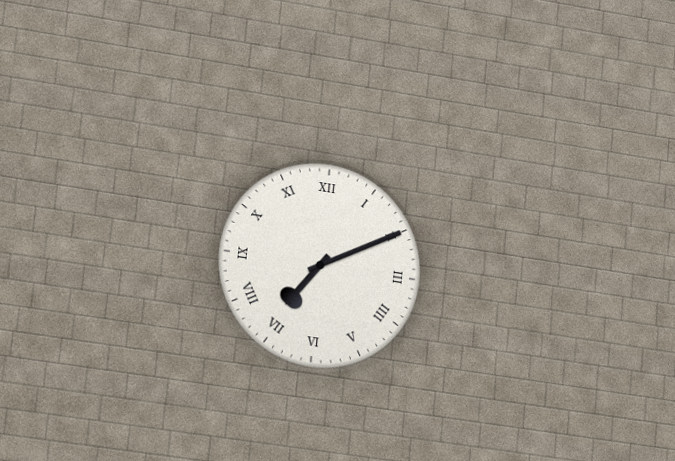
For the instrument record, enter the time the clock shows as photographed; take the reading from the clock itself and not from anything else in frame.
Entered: 7:10
